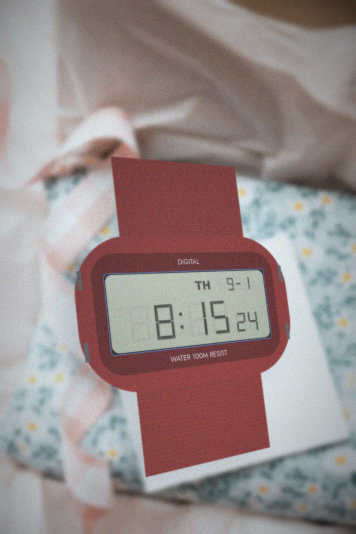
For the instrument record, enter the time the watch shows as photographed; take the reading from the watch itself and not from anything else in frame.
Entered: 8:15:24
